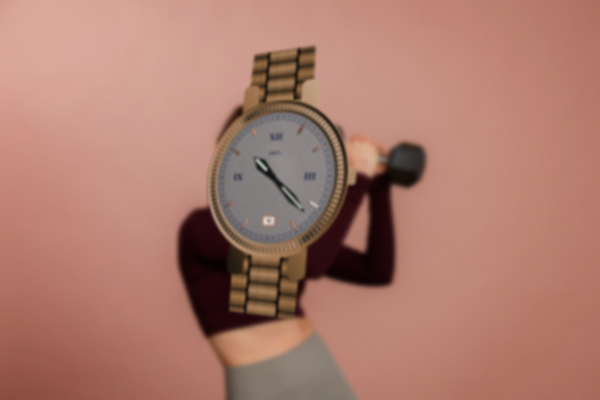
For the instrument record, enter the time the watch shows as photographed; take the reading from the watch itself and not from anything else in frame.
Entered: 10:22
